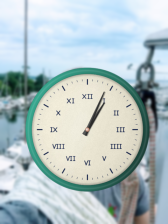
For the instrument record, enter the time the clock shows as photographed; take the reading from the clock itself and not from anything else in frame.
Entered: 1:04
